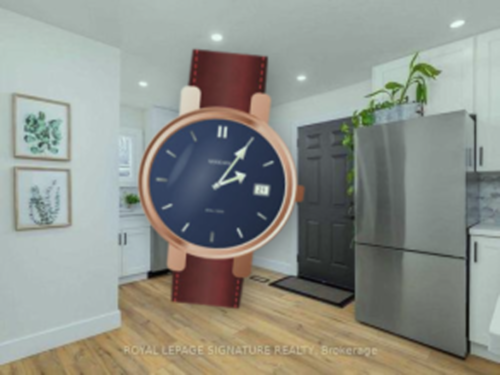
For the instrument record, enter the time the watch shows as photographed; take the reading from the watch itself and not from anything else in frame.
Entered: 2:05
